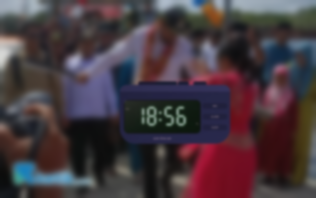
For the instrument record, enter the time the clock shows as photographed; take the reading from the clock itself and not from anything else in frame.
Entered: 18:56
